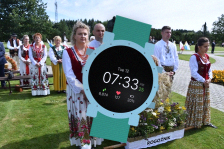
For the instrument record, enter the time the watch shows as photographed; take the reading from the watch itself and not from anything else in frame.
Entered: 7:33
